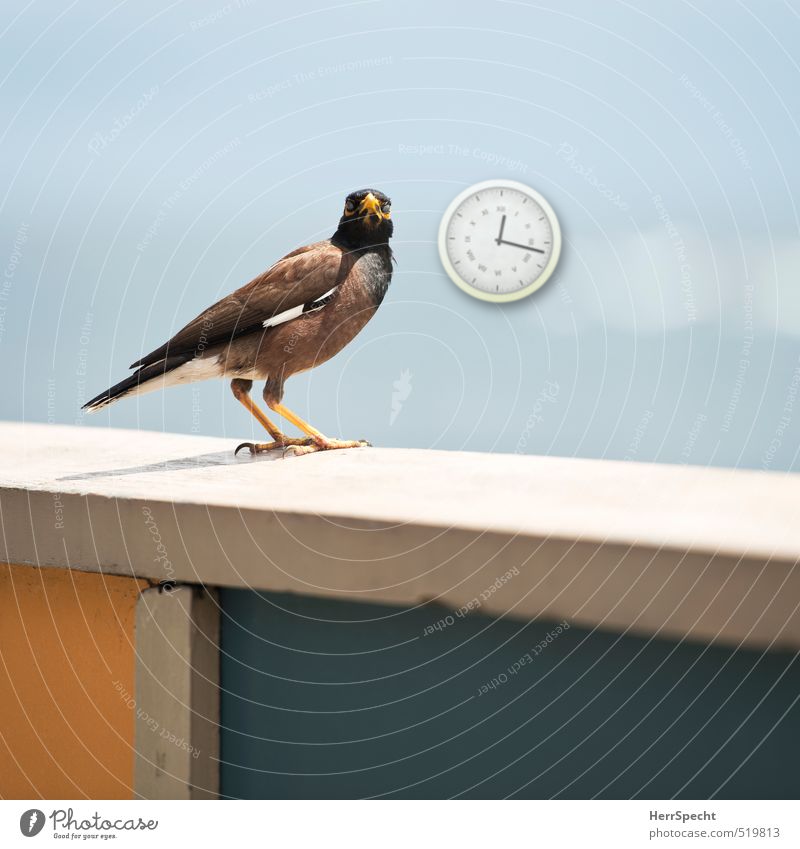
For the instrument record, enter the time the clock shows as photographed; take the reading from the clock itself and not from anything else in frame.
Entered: 12:17
